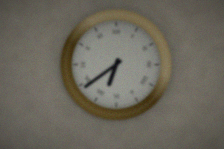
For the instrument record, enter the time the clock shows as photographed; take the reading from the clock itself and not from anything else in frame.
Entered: 6:39
